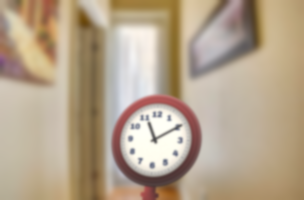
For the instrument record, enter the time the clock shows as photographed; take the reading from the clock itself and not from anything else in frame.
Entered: 11:10
